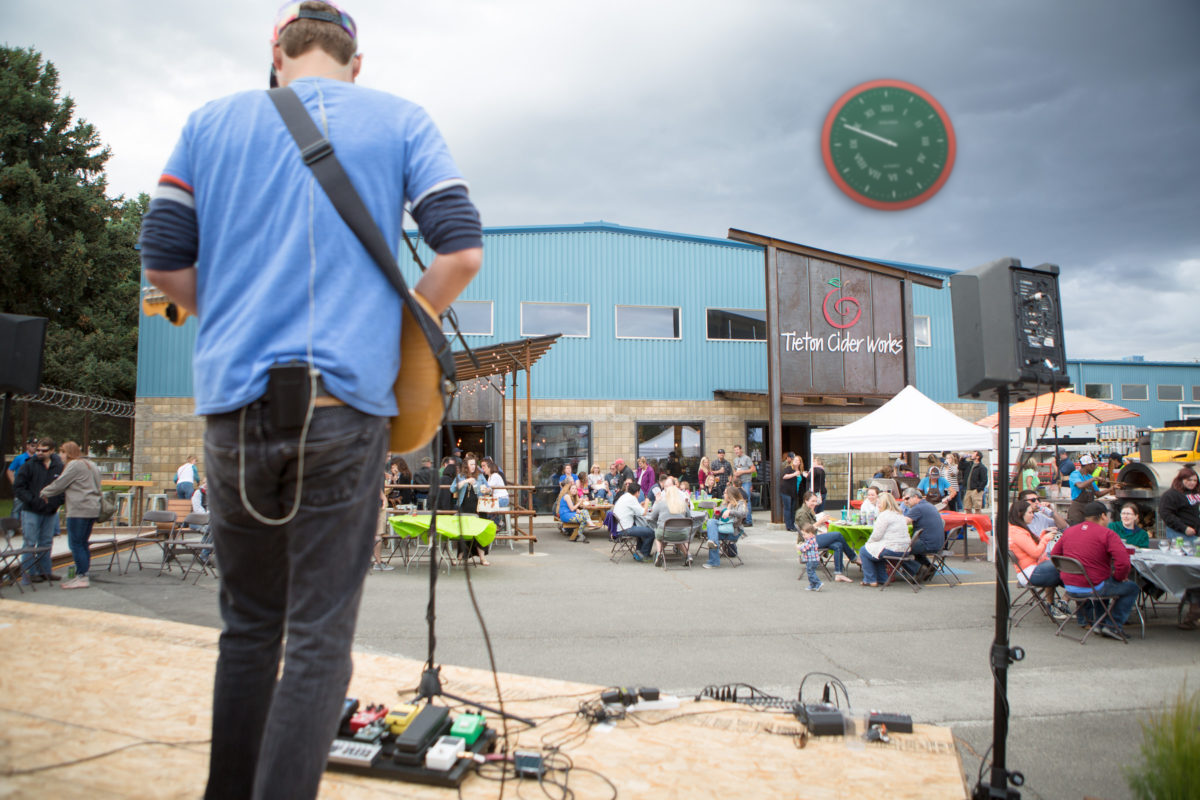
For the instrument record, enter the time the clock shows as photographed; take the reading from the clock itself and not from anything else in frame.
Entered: 9:49
